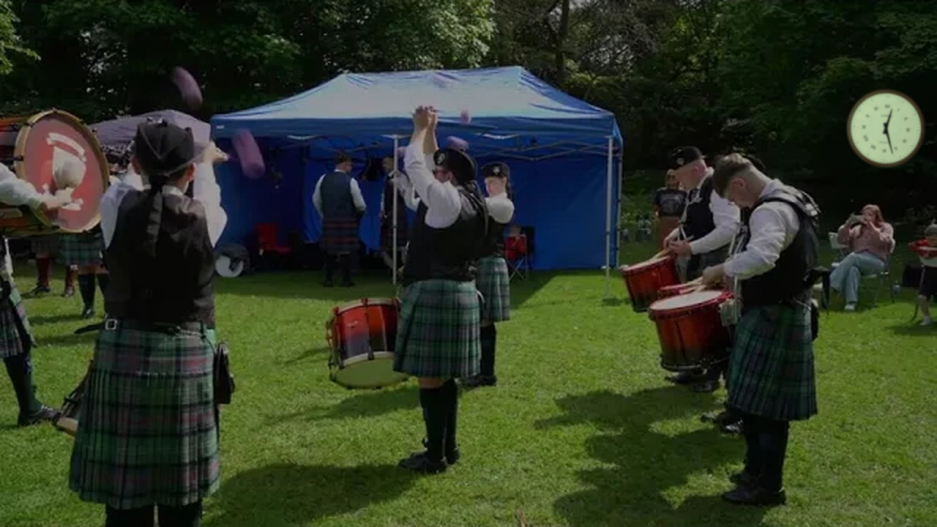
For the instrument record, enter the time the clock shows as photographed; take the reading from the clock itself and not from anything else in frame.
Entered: 12:27
